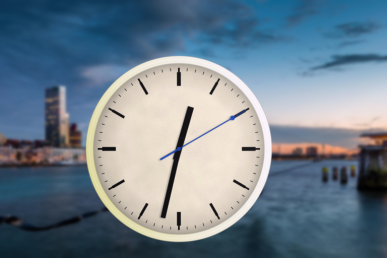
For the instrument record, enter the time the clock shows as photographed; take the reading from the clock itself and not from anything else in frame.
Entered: 12:32:10
